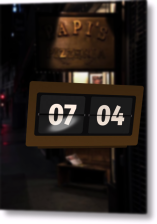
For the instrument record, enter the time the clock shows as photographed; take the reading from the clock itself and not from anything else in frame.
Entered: 7:04
